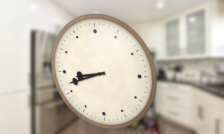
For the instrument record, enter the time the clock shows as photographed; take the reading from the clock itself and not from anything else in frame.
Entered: 8:42
